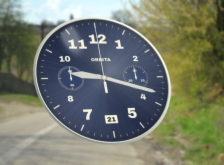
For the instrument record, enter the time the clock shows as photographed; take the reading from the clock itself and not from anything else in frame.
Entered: 9:18
